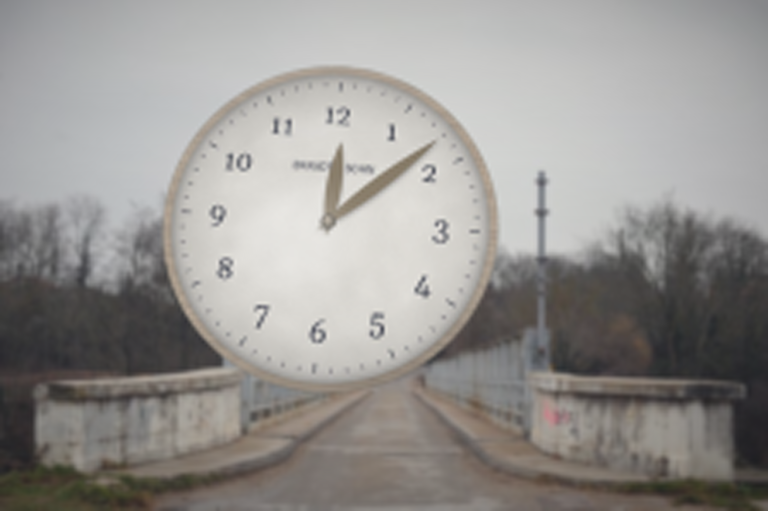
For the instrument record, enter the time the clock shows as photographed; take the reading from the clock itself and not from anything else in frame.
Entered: 12:08
